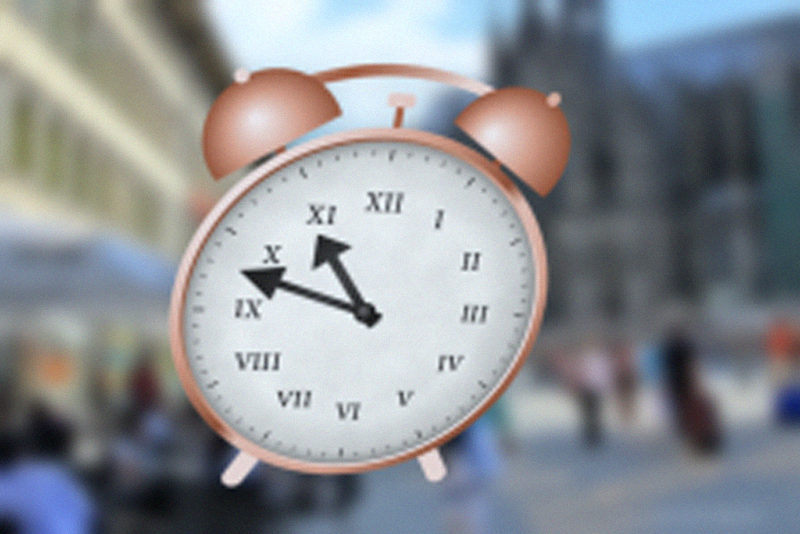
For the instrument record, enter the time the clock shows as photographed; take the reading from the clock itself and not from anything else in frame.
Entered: 10:48
